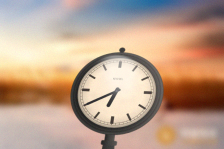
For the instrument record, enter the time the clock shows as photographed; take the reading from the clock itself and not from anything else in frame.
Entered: 6:40
